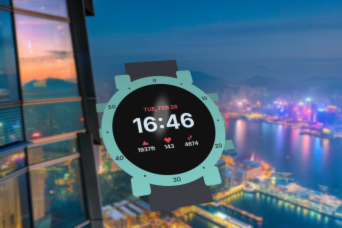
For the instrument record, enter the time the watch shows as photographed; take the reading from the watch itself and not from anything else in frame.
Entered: 16:46
